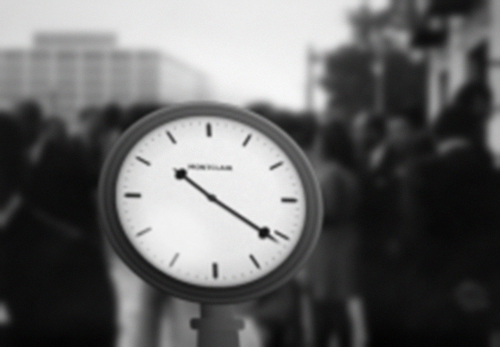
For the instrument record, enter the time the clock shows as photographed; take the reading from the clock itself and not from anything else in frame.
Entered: 10:21
